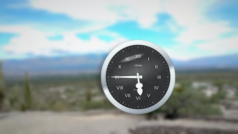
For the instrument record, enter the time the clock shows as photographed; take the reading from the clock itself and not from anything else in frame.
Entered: 5:45
